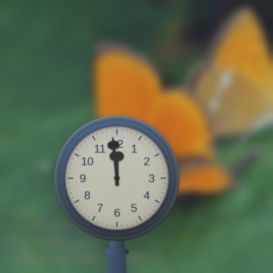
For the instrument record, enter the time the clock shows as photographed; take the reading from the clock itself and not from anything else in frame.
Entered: 11:59
